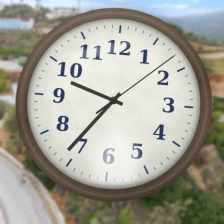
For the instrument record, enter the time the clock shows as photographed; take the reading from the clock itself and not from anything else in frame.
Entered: 9:36:08
